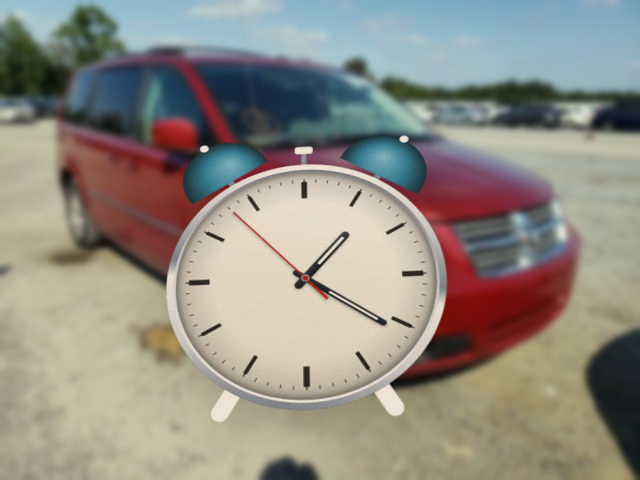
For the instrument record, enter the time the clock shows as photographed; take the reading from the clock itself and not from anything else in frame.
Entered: 1:20:53
